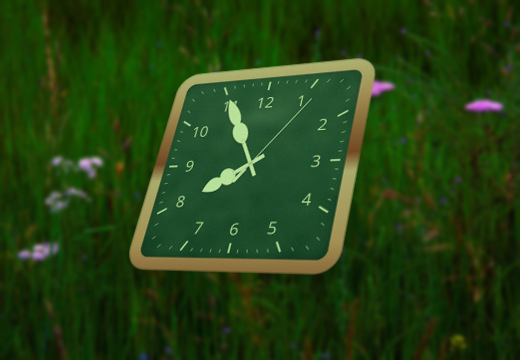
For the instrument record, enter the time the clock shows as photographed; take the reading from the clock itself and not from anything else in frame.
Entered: 7:55:06
